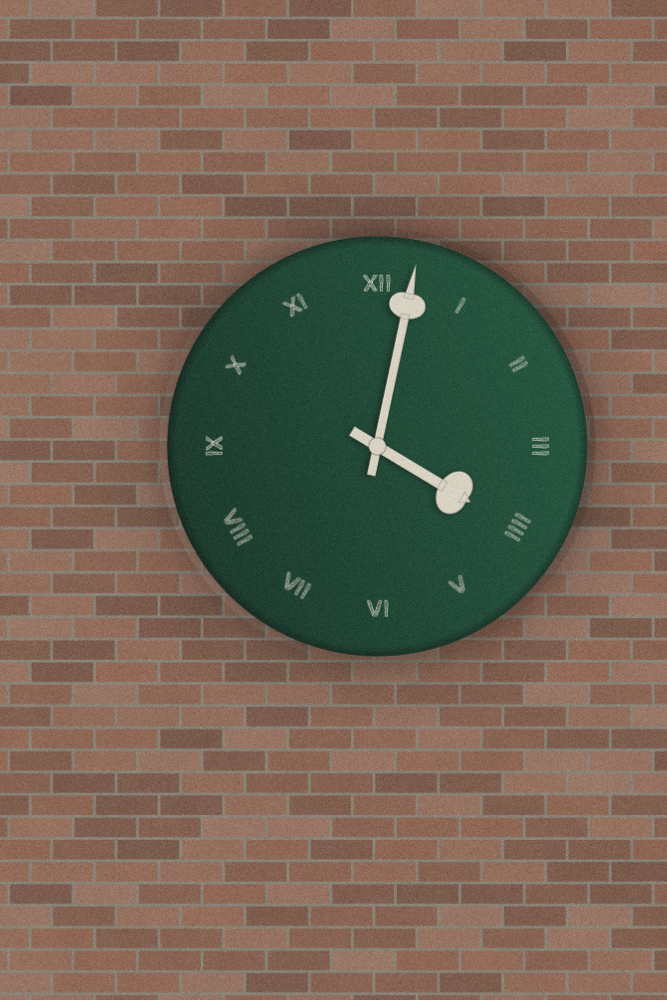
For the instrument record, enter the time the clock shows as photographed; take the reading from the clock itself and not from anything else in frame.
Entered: 4:02
